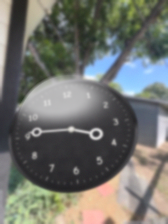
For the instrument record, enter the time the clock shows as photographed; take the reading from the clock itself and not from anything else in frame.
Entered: 3:46
